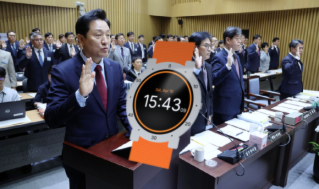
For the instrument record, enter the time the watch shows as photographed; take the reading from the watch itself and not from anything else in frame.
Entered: 15:43
